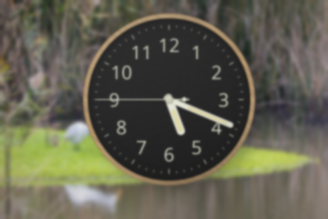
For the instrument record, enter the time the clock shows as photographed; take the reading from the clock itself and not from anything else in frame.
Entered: 5:18:45
